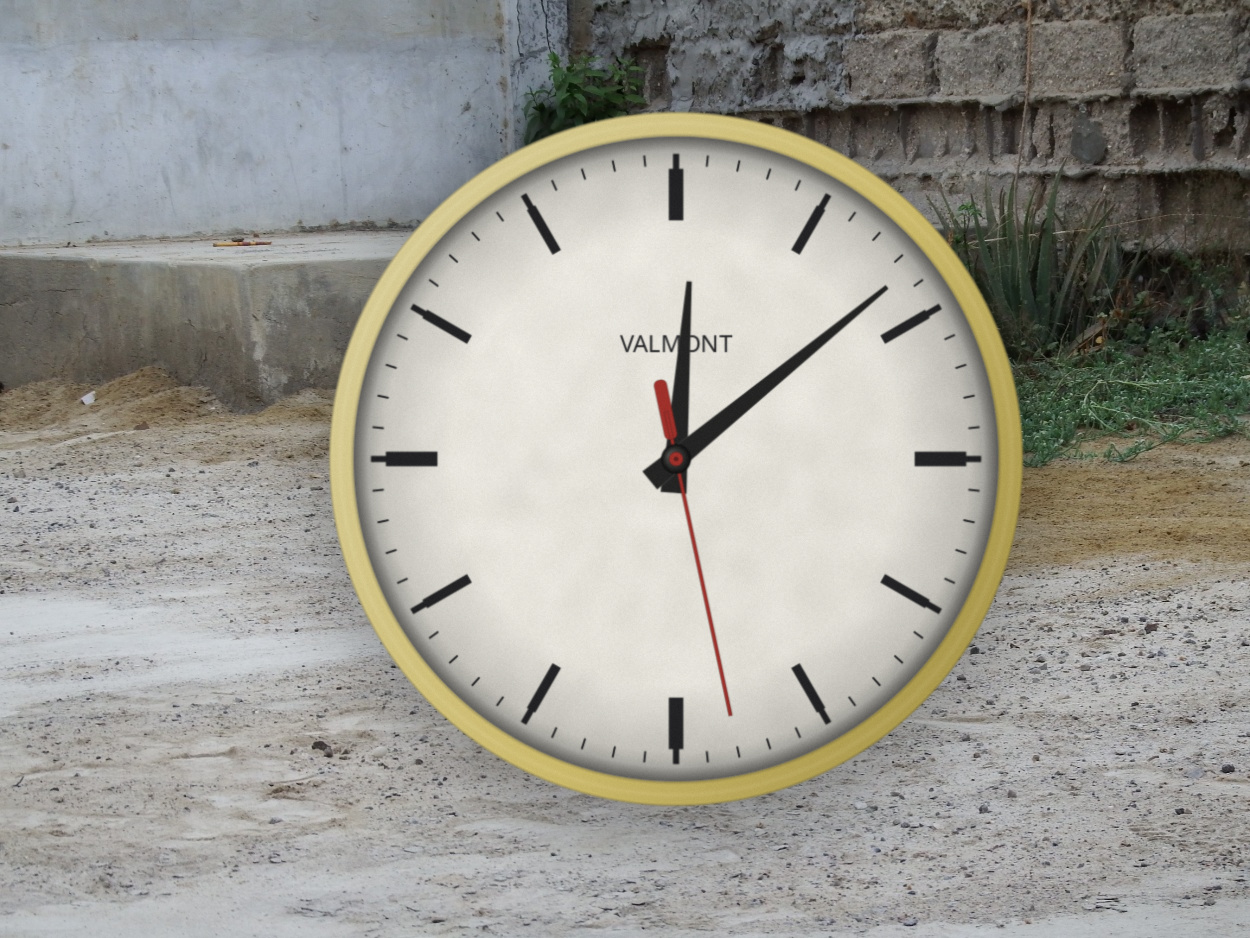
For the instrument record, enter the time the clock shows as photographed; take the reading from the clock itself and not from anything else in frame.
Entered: 12:08:28
